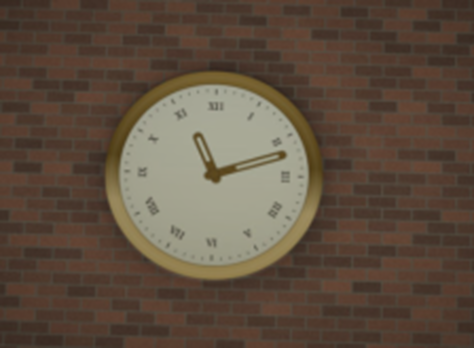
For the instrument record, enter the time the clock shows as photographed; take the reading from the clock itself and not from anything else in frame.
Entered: 11:12
